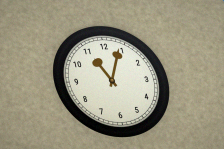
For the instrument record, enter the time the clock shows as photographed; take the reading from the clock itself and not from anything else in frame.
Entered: 11:04
